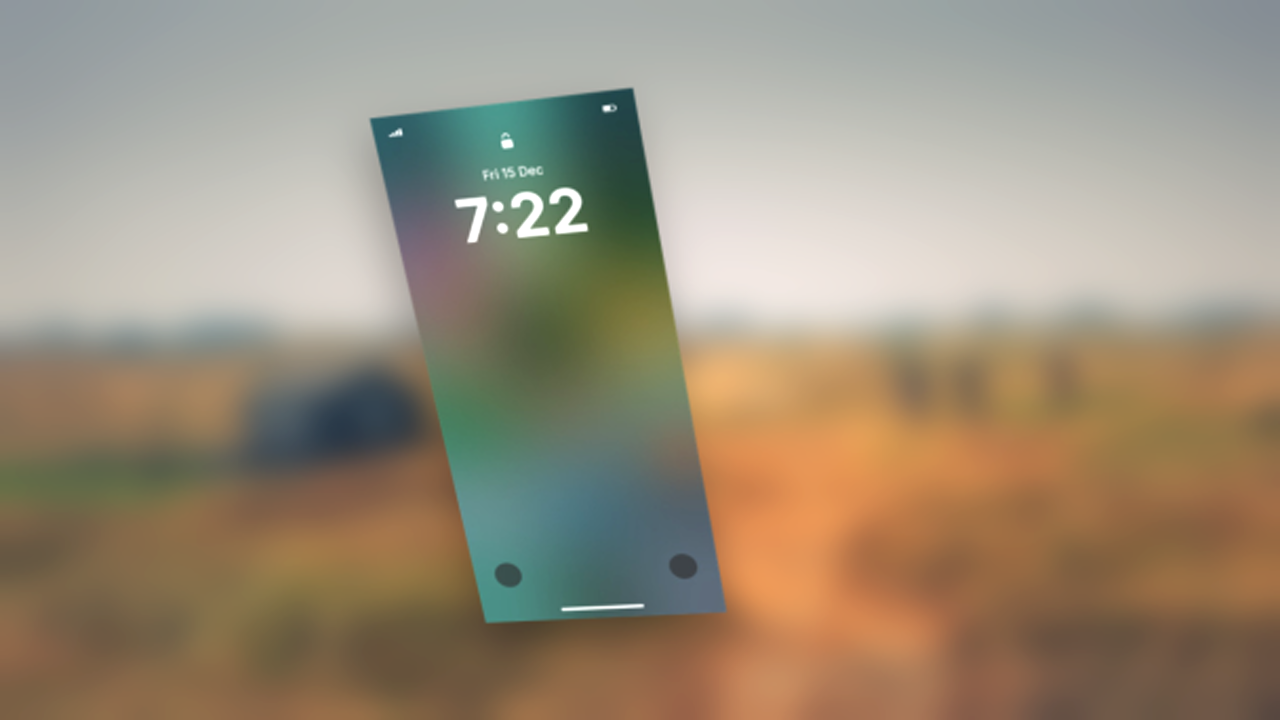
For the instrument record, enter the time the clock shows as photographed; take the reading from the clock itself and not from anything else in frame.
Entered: 7:22
